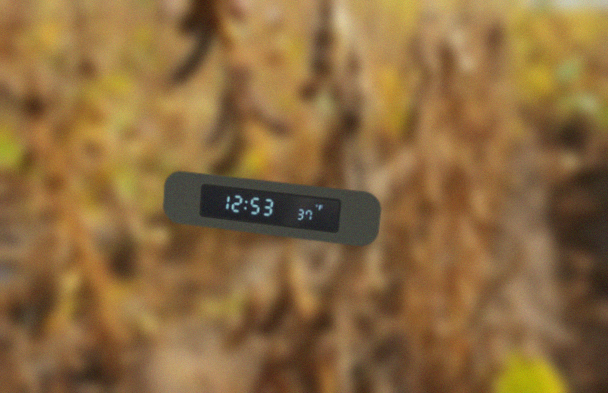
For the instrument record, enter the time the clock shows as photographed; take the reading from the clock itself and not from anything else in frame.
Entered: 12:53
